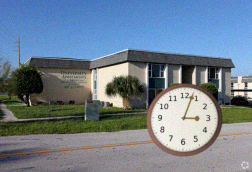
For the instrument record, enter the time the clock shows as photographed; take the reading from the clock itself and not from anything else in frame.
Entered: 3:03
